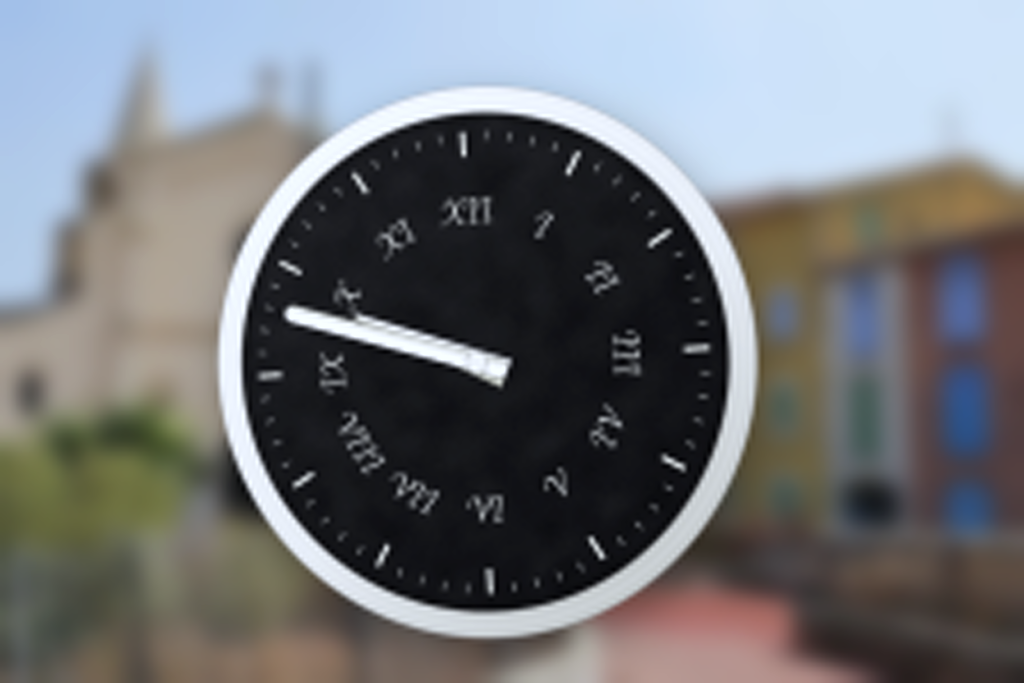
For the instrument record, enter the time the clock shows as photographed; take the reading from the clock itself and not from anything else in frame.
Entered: 9:48
